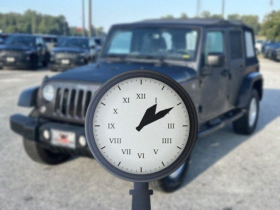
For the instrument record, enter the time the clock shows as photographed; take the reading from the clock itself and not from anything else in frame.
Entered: 1:10
